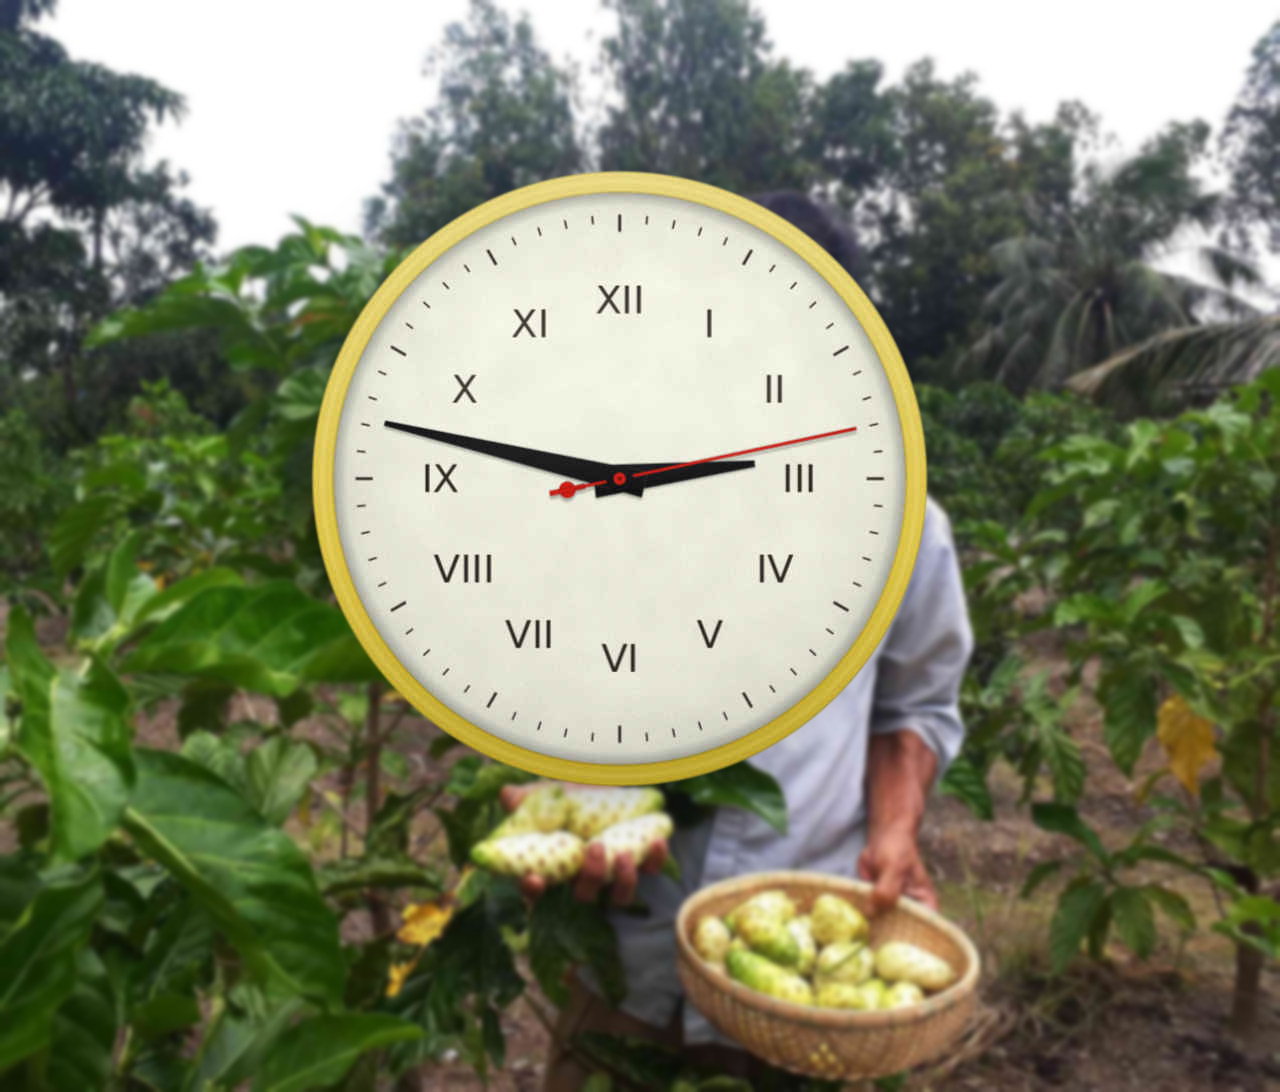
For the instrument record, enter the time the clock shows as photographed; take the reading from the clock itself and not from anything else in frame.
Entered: 2:47:13
